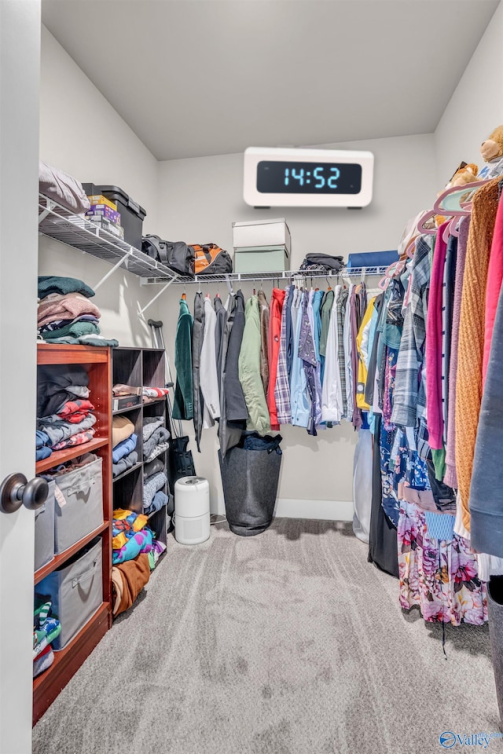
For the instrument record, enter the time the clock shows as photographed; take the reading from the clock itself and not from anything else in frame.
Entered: 14:52
